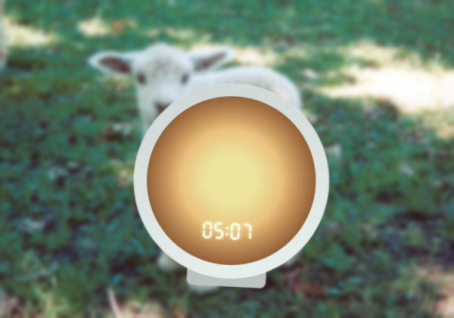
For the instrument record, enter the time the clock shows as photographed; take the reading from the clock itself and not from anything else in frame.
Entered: 5:07
